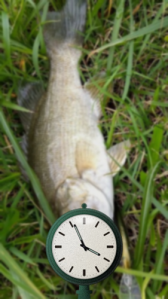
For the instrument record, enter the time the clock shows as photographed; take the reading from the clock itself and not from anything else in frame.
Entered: 3:56
